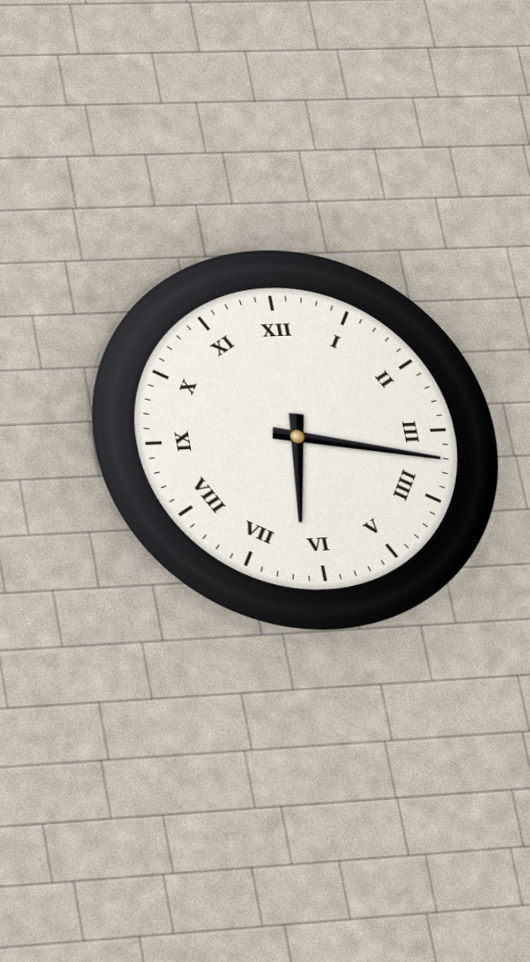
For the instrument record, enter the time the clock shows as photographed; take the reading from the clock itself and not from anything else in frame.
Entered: 6:17
